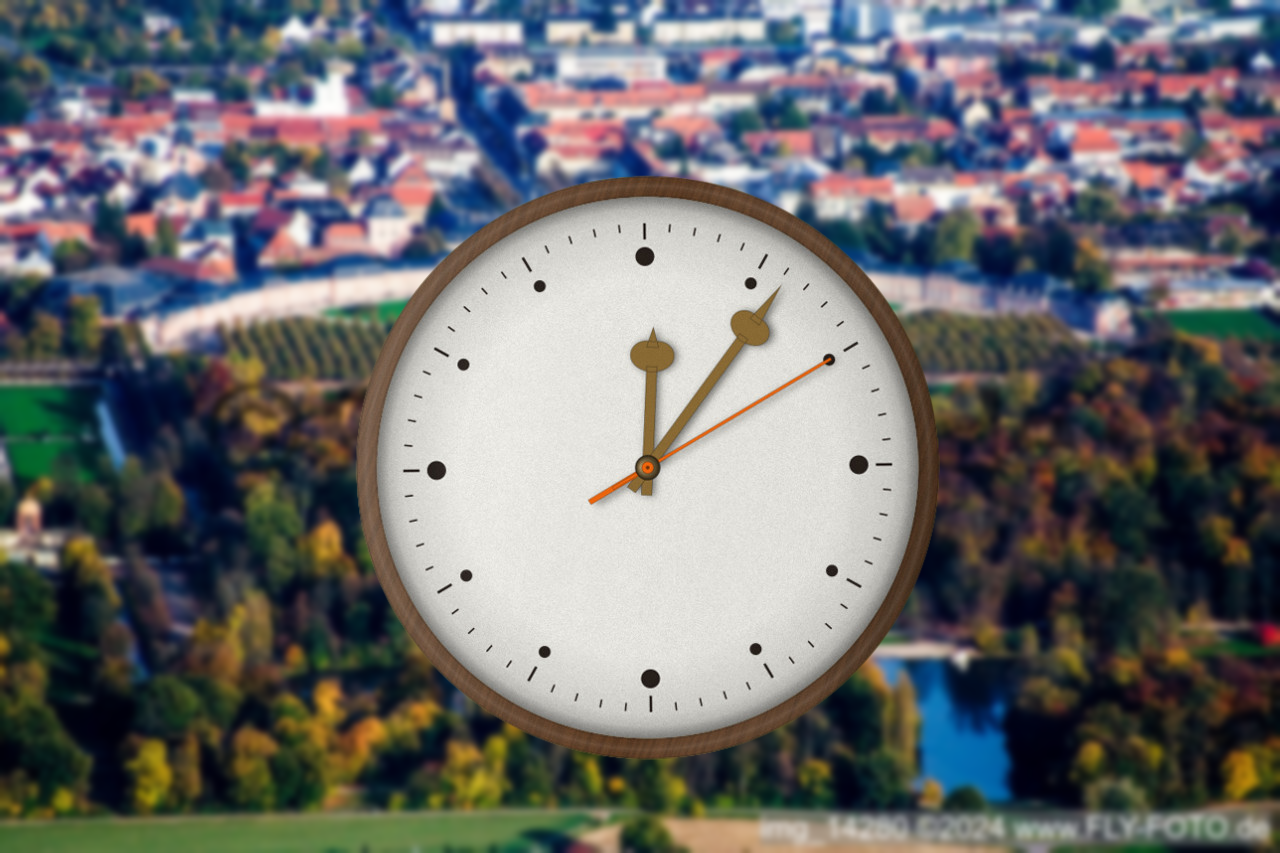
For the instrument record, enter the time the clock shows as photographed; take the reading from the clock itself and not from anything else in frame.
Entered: 12:06:10
